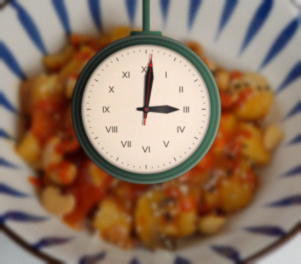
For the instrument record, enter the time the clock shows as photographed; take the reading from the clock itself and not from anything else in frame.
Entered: 3:01:01
